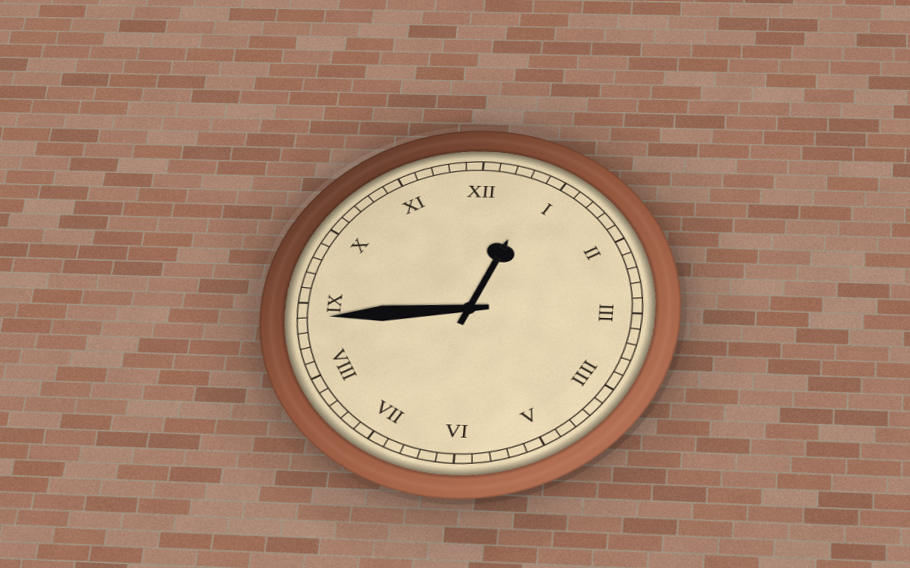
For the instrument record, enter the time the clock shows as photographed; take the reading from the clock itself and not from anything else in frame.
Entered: 12:44
